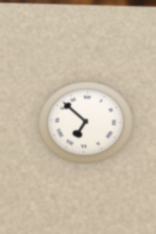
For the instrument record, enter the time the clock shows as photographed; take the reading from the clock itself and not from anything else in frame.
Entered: 6:52
